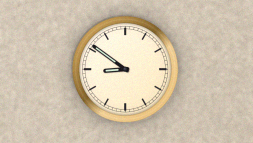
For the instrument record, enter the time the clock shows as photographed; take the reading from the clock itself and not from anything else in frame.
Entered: 8:51
